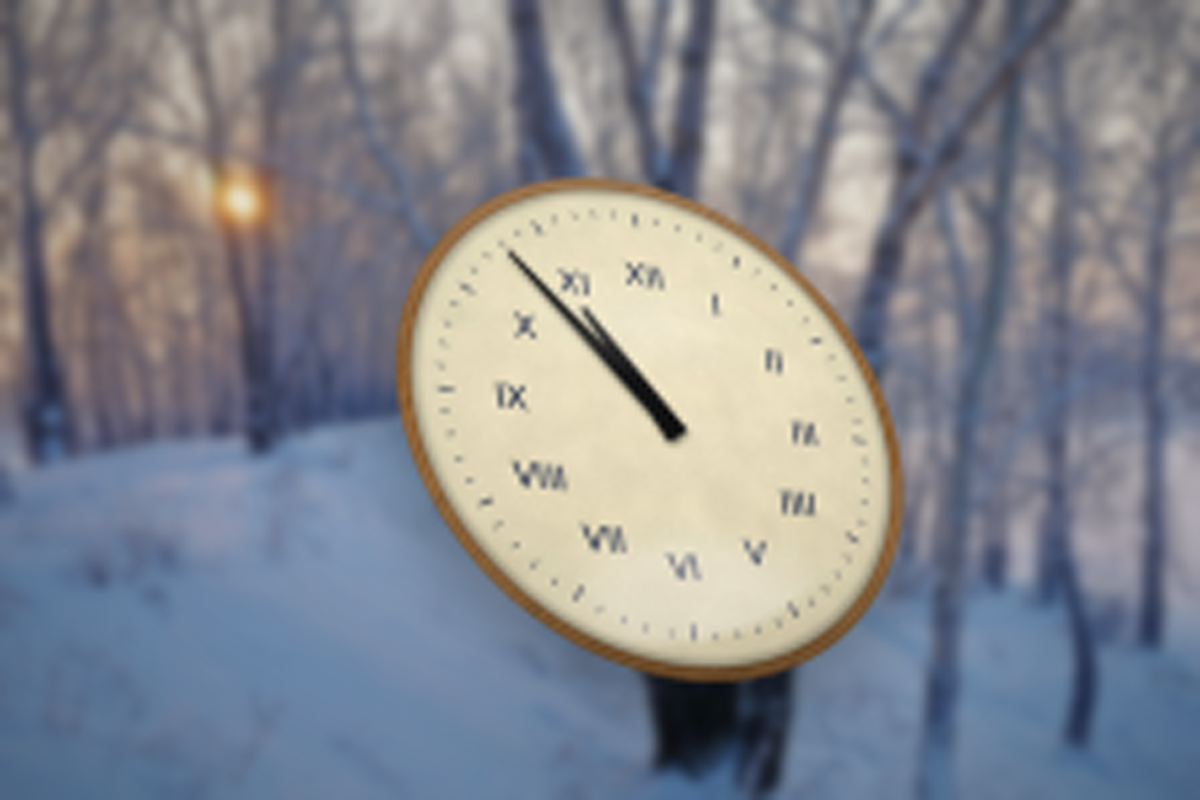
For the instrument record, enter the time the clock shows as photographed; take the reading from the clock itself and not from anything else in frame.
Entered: 10:53
